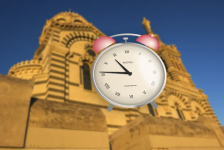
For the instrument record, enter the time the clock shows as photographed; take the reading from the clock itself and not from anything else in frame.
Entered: 10:46
